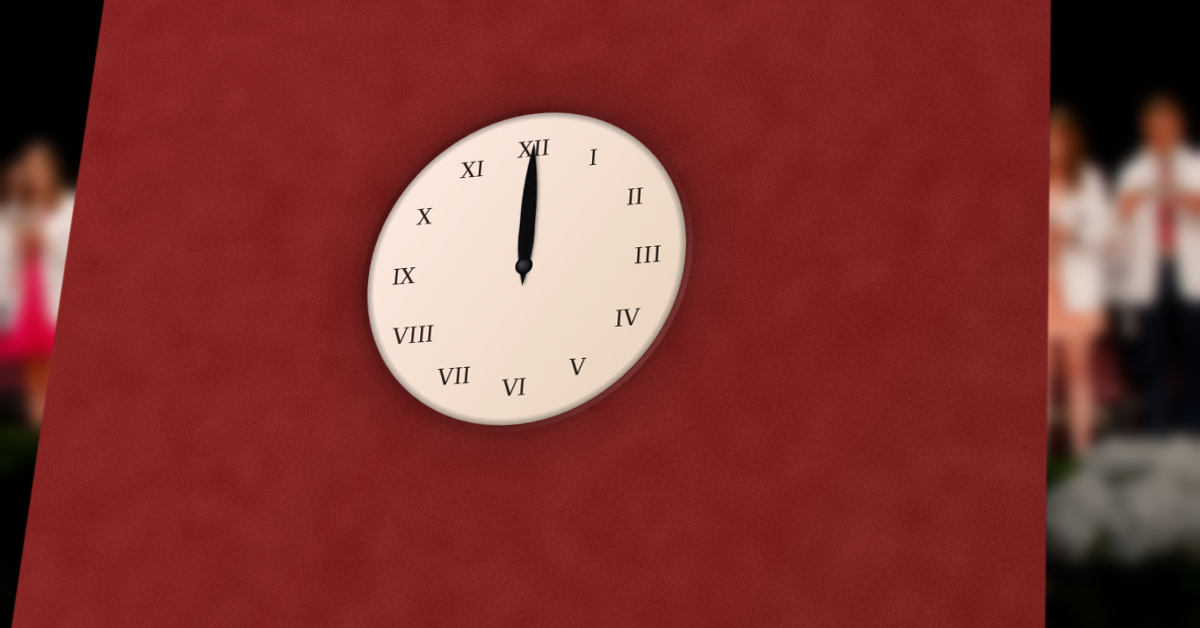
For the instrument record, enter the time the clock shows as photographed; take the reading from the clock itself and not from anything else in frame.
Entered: 12:00
